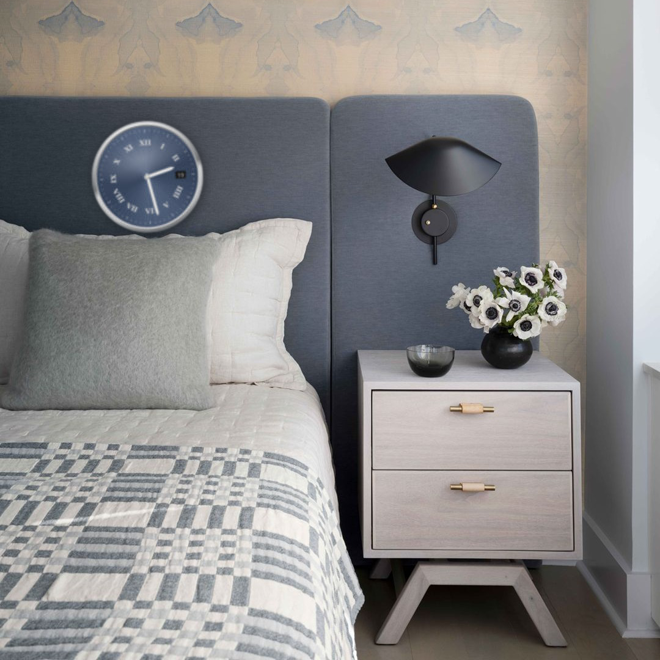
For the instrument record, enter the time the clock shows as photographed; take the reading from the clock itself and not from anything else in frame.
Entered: 2:28
